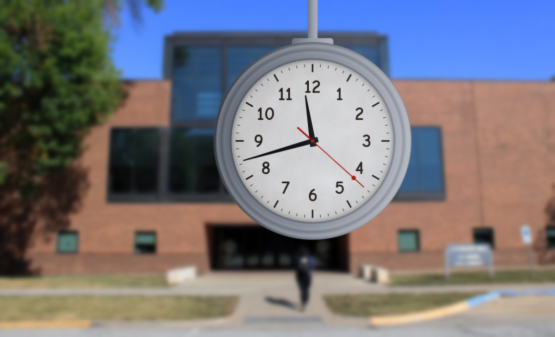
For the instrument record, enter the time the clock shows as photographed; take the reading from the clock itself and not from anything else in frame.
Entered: 11:42:22
